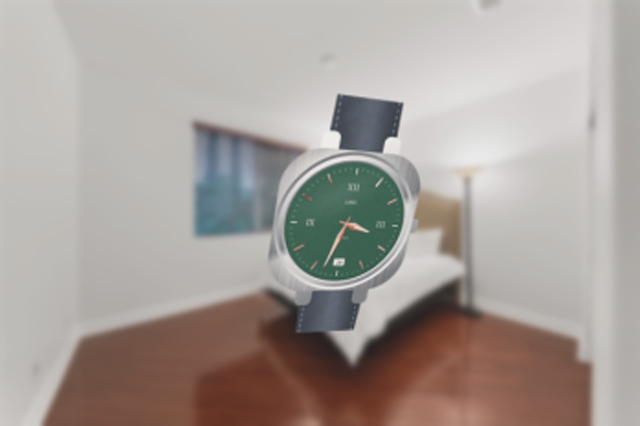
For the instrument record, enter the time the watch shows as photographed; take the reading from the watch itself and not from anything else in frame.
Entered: 3:33
